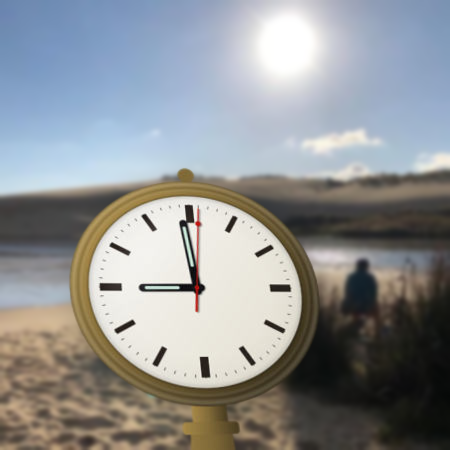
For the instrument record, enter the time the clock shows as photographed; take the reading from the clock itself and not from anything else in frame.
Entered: 8:59:01
